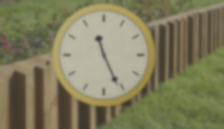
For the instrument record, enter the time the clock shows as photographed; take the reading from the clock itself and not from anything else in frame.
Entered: 11:26
